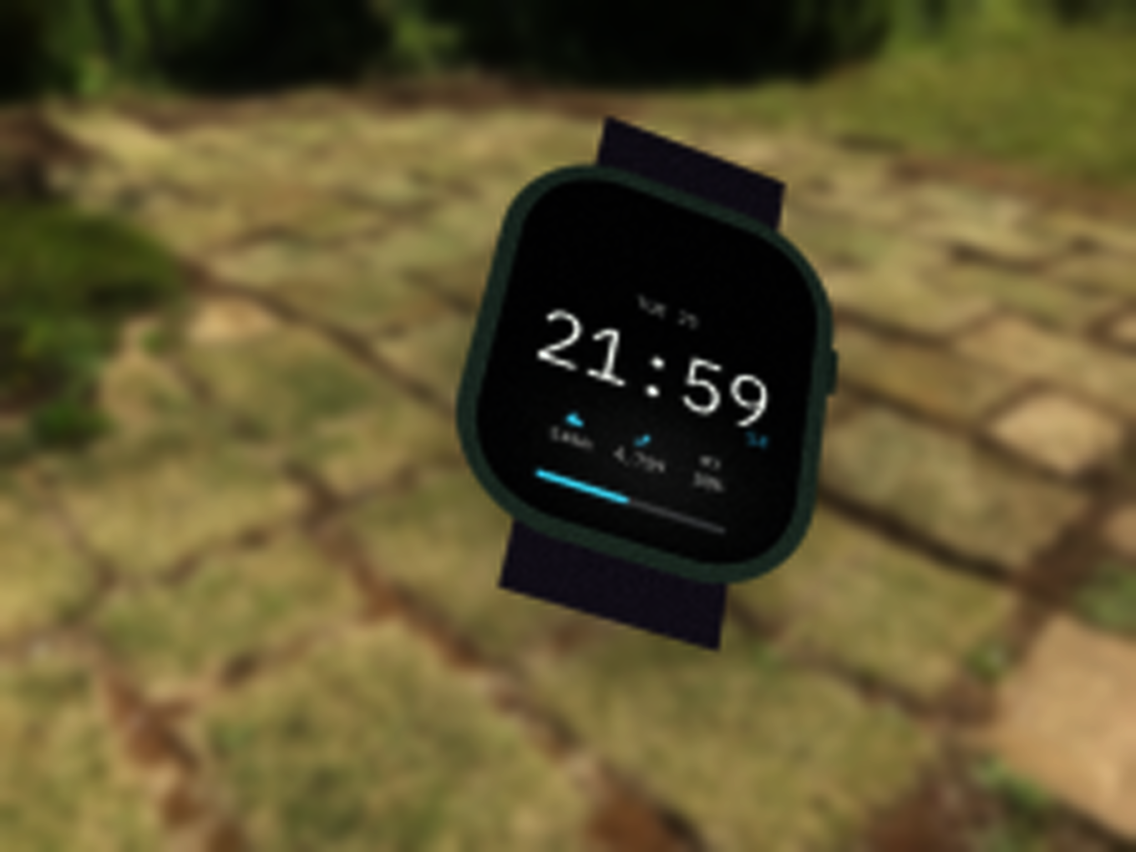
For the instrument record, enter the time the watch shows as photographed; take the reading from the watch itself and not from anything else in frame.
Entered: 21:59
